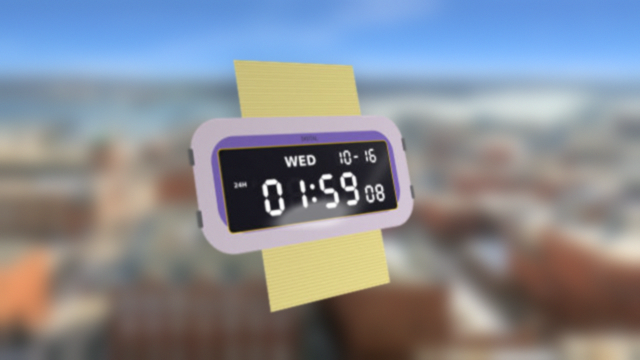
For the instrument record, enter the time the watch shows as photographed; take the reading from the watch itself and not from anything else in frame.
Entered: 1:59:08
